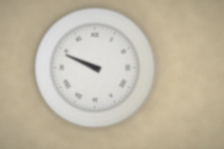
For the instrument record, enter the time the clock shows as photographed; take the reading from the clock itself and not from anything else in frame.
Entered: 9:49
